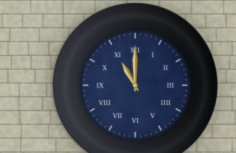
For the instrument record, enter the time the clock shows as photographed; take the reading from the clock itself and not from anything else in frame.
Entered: 11:00
